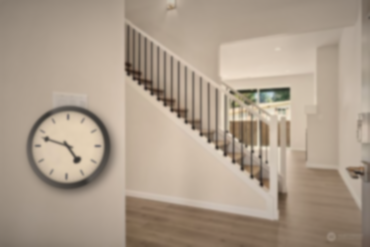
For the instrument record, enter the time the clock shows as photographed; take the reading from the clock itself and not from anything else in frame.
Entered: 4:48
